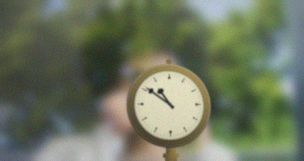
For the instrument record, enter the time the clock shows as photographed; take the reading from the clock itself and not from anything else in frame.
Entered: 10:51
